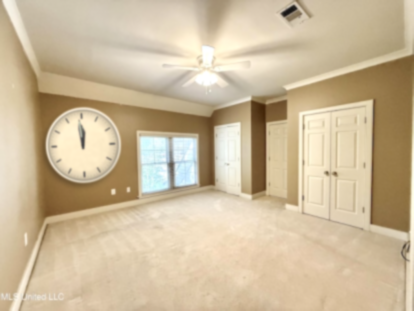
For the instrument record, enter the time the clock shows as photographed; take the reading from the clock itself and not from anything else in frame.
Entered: 11:59
